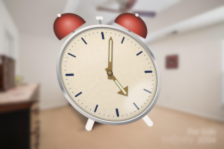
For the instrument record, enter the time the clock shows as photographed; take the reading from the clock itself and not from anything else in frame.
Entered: 5:02
